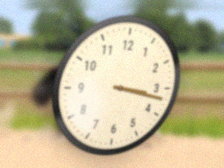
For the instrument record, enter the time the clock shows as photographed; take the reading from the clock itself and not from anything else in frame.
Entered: 3:17
